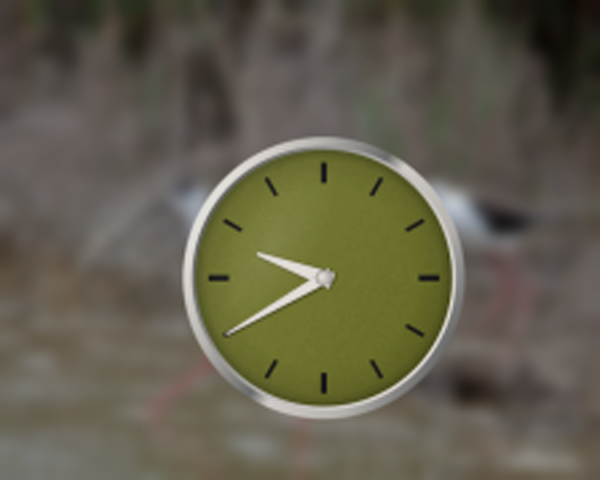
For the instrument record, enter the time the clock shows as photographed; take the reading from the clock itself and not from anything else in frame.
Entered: 9:40
